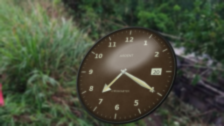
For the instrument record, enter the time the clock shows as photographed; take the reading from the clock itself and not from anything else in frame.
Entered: 7:20
